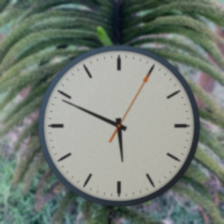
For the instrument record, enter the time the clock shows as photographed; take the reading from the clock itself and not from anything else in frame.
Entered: 5:49:05
